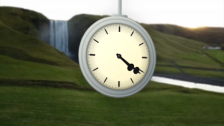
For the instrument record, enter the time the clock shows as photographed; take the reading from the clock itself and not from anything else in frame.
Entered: 4:21
